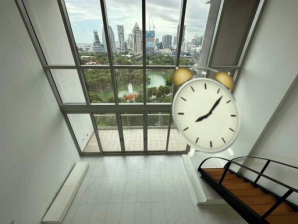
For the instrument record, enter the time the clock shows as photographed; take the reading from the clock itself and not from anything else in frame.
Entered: 8:07
